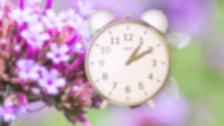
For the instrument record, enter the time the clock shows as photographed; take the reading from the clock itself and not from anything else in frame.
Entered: 1:10
